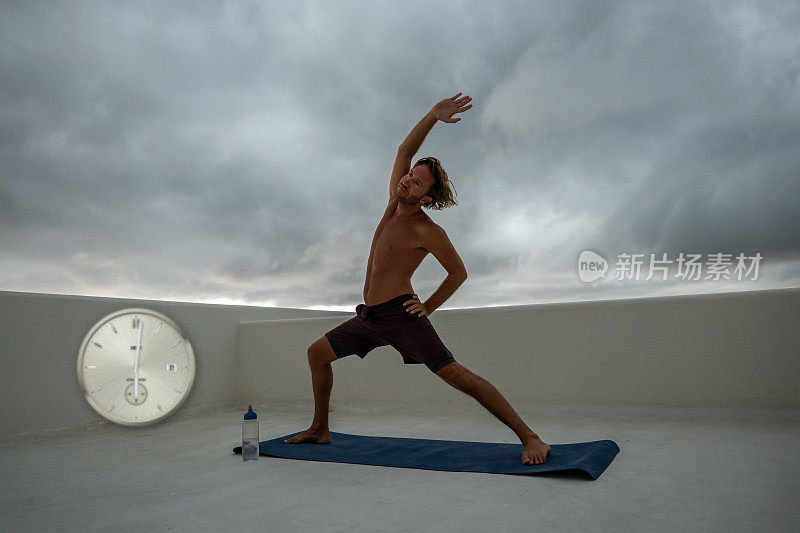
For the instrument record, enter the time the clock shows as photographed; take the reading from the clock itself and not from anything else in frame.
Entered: 6:01
